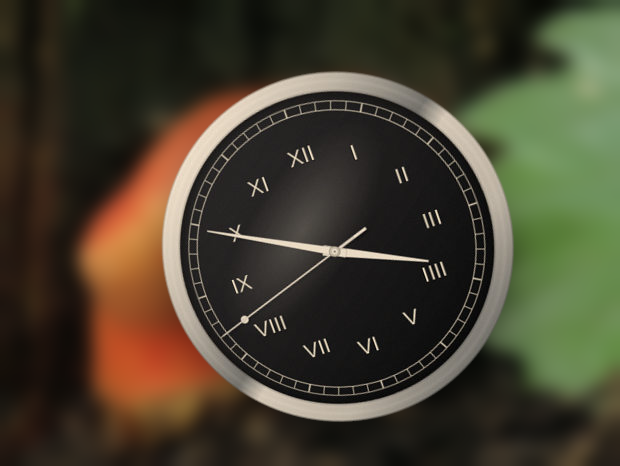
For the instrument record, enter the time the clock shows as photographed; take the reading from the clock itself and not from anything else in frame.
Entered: 3:49:42
